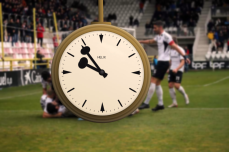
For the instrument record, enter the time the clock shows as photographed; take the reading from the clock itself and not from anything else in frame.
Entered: 9:54
